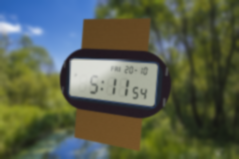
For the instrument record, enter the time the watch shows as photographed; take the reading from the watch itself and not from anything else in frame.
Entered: 5:11:54
